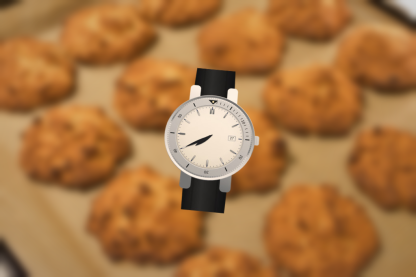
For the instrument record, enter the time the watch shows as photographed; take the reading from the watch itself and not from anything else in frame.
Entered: 7:40
